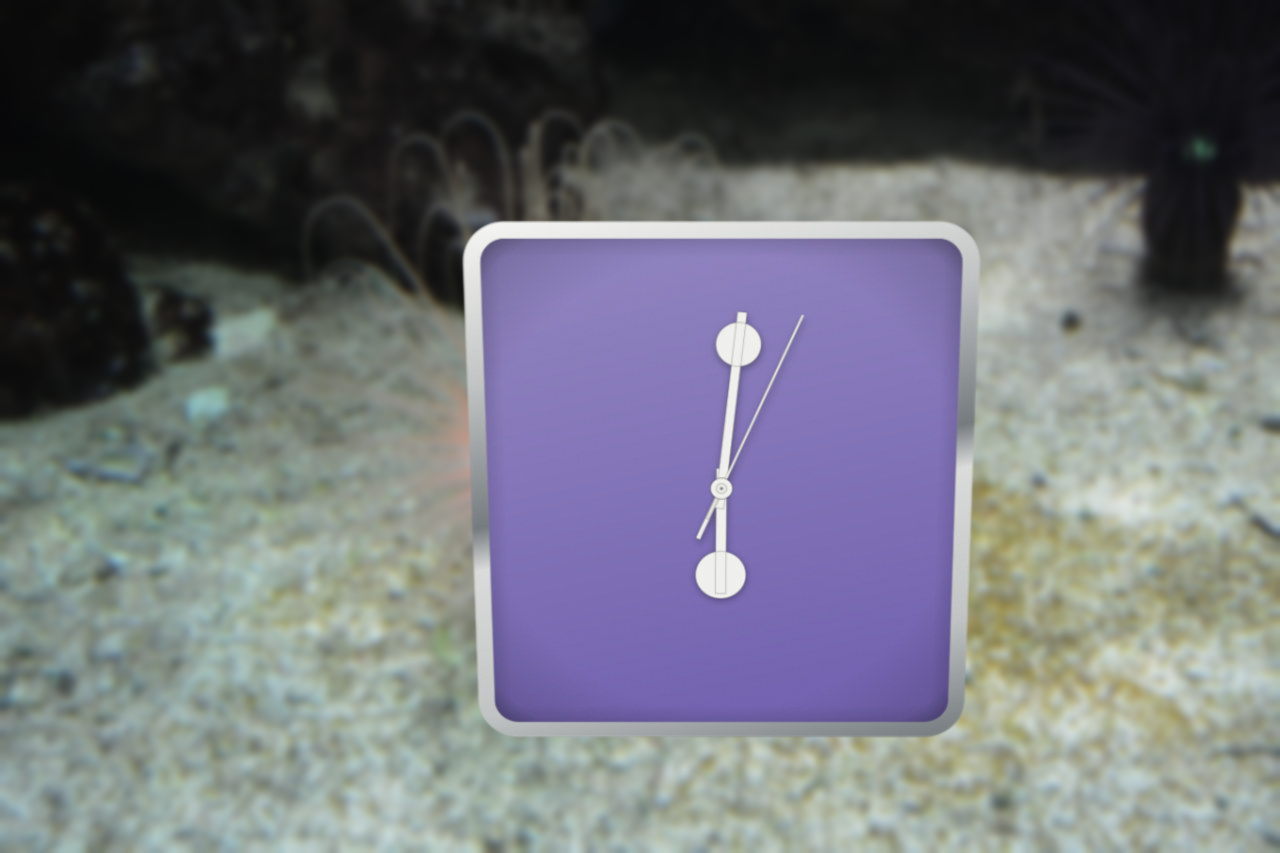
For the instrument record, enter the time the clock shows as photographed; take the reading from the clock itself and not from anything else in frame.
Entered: 6:01:04
